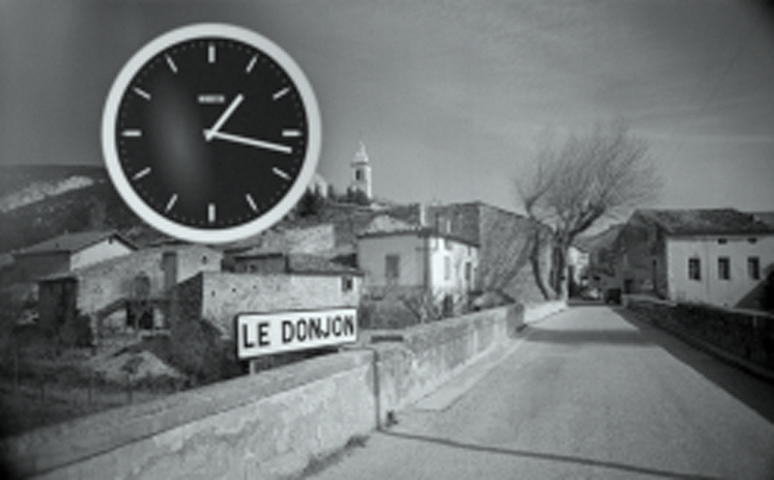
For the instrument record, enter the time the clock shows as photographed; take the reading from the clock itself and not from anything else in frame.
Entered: 1:17
